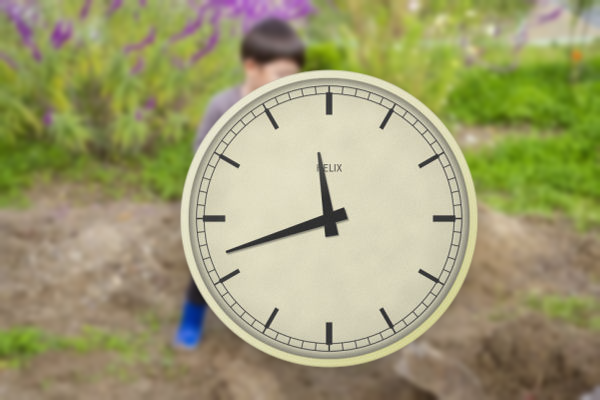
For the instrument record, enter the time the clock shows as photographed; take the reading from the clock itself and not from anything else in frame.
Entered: 11:42
